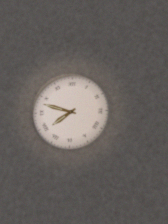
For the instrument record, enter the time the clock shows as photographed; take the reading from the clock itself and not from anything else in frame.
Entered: 7:48
